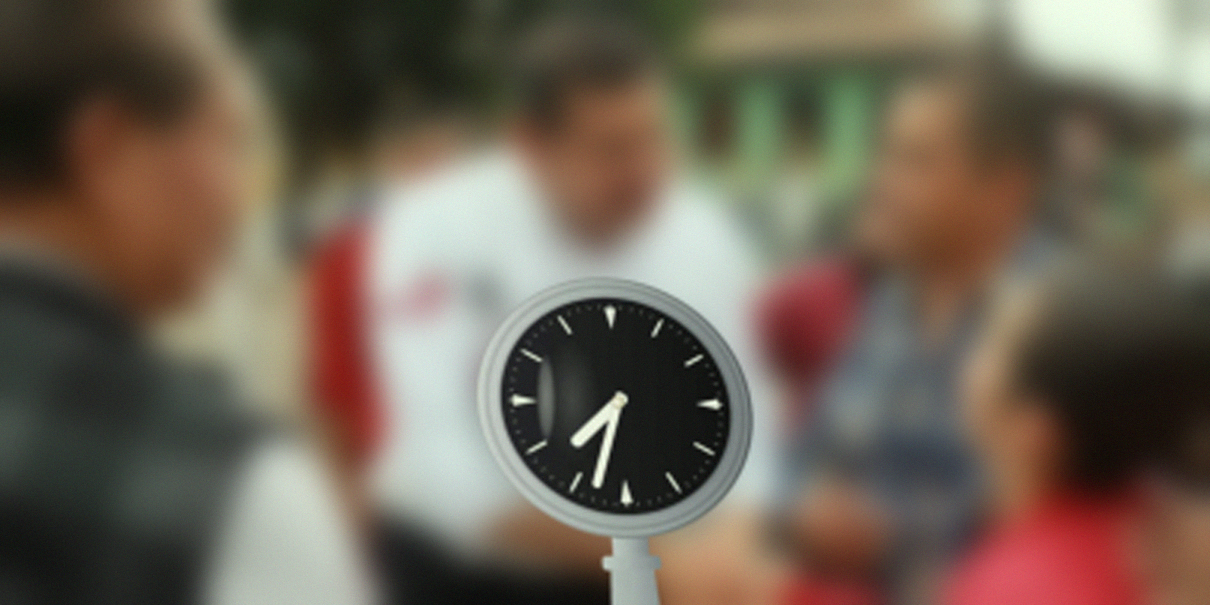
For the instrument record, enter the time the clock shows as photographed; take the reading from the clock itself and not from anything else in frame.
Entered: 7:33
